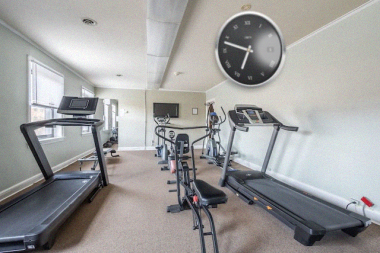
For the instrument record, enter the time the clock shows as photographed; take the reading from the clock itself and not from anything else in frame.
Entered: 6:48
